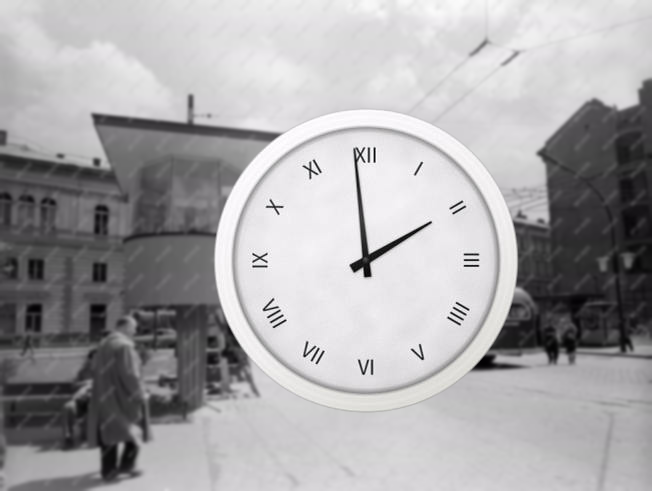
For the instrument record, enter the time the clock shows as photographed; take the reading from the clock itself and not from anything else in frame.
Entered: 1:59
